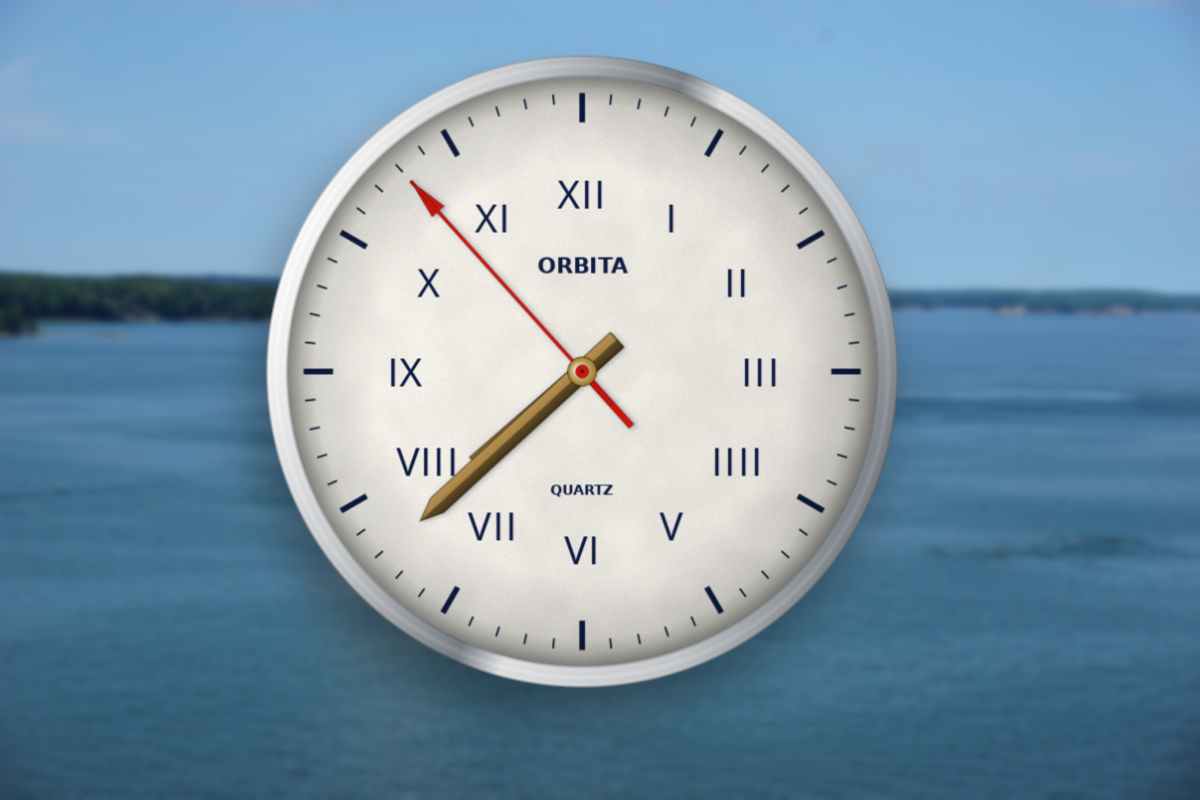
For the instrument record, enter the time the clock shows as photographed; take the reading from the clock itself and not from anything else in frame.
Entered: 7:37:53
